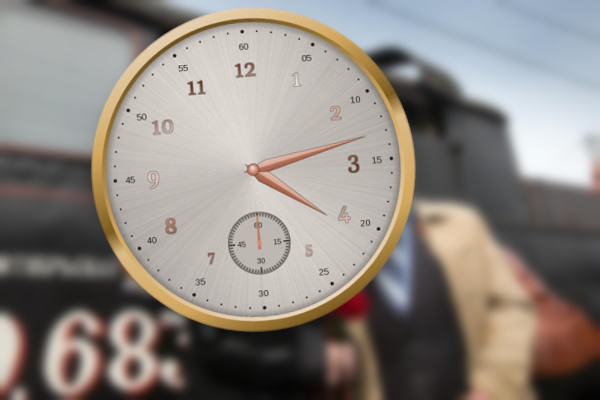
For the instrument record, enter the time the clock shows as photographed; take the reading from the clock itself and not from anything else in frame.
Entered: 4:13
